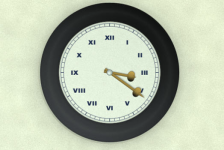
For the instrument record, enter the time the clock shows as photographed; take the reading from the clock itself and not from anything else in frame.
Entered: 3:21
